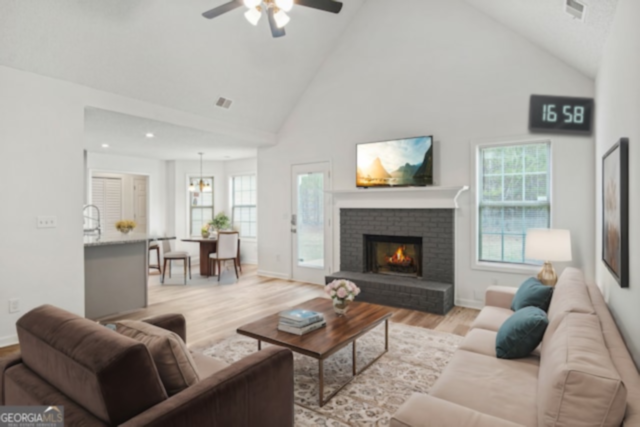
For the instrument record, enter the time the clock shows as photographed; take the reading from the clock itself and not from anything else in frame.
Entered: 16:58
